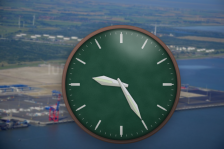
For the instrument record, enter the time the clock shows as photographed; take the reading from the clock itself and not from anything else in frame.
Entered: 9:25
